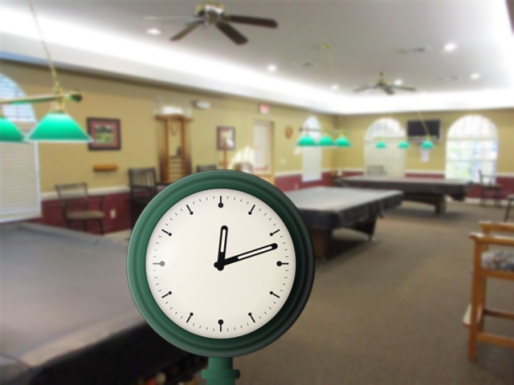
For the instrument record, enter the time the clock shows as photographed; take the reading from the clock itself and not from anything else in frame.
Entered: 12:12
